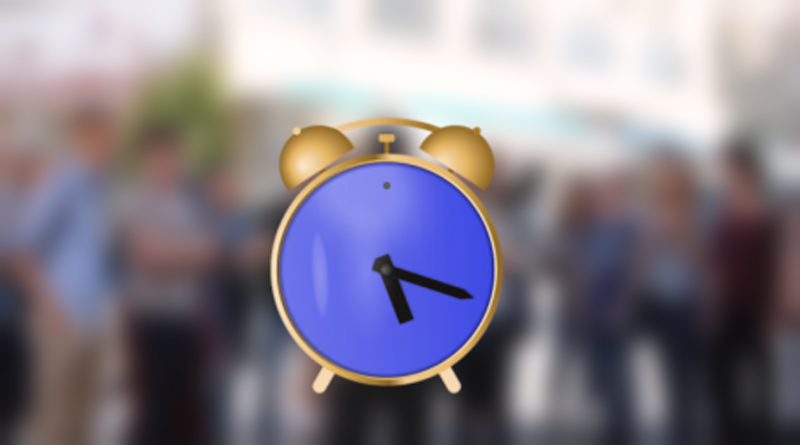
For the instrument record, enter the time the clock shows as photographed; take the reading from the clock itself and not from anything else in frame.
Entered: 5:18
